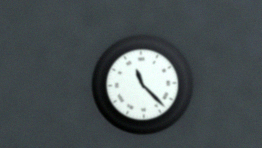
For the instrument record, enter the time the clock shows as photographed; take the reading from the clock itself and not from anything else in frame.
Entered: 11:23
